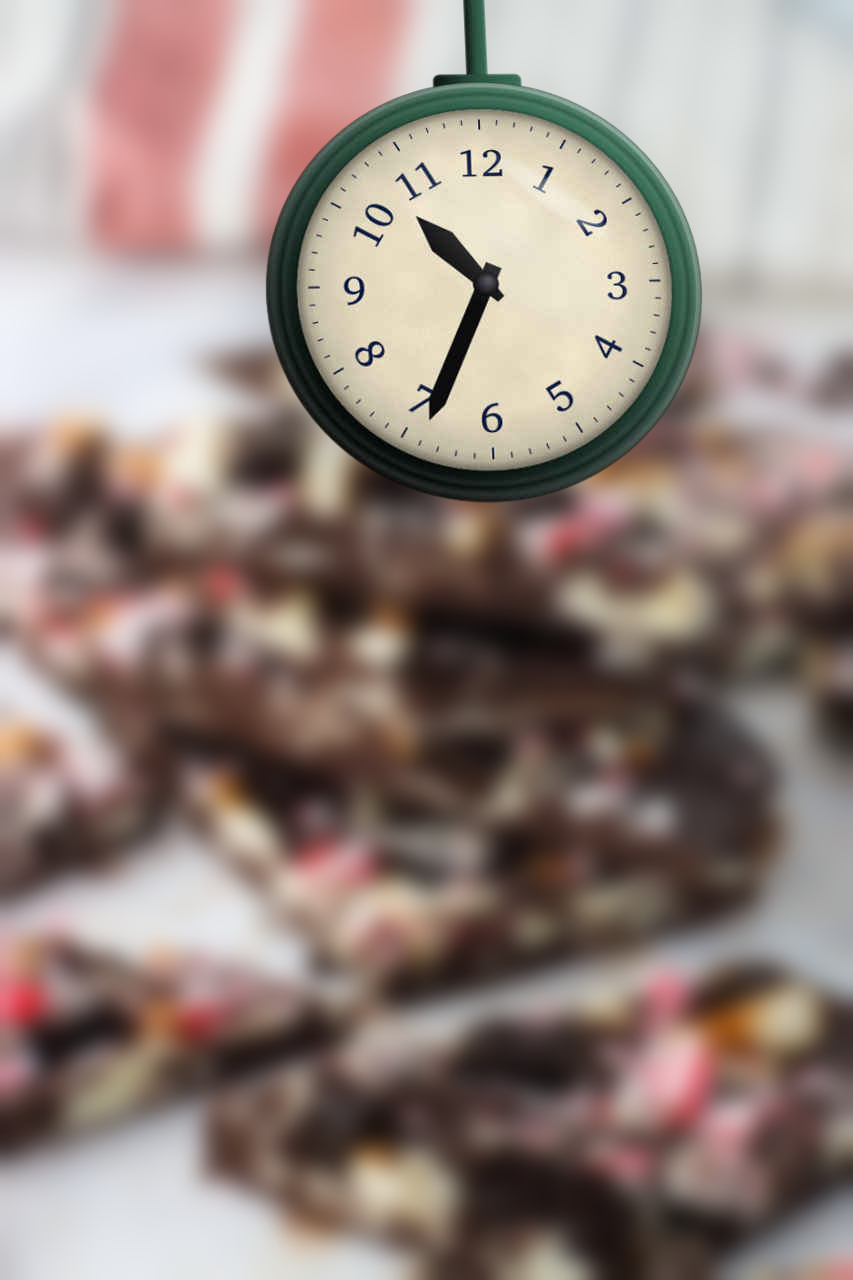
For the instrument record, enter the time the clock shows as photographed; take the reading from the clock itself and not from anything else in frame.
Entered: 10:34
